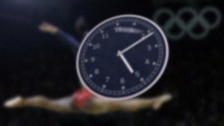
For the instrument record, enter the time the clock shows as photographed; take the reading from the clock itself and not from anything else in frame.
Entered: 5:11
